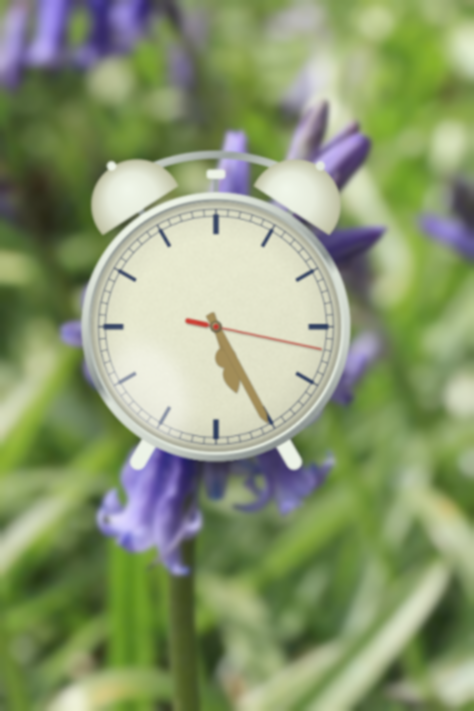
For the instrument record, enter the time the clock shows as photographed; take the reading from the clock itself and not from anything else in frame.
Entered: 5:25:17
